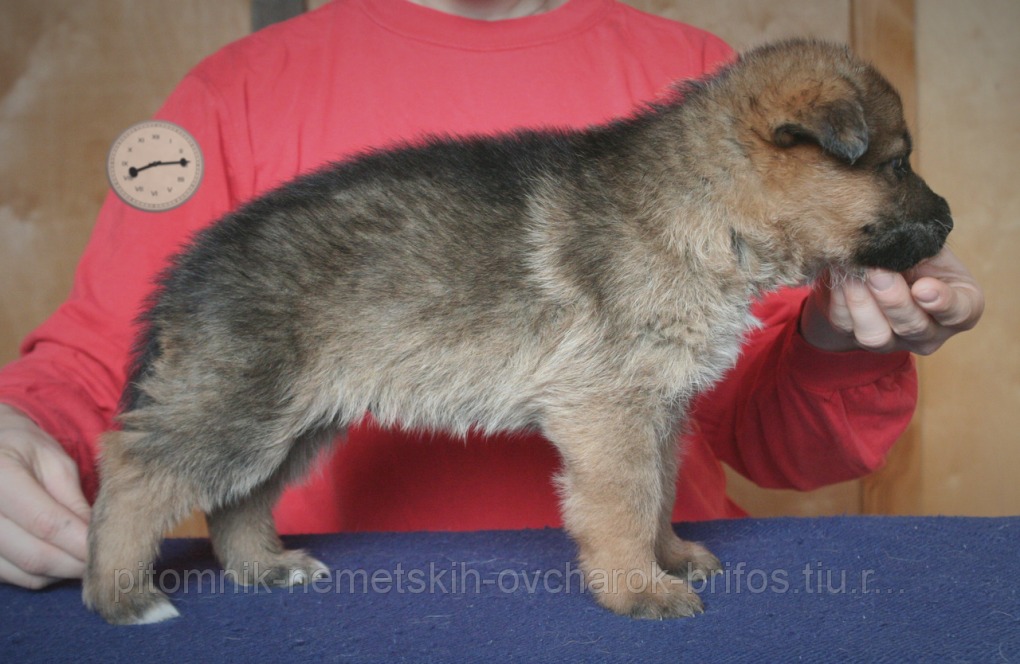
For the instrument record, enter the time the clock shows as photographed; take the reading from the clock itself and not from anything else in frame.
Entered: 8:14
